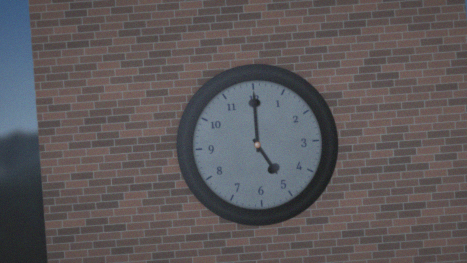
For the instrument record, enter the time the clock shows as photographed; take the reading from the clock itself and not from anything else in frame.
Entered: 5:00
